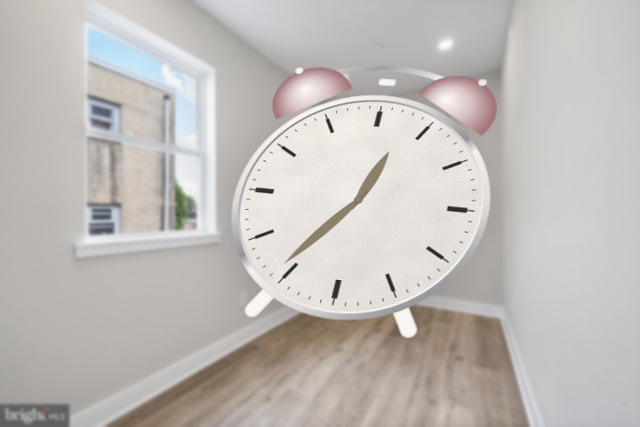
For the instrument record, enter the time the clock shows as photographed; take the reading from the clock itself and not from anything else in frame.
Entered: 12:36
